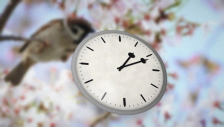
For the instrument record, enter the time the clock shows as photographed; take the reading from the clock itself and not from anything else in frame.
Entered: 1:11
